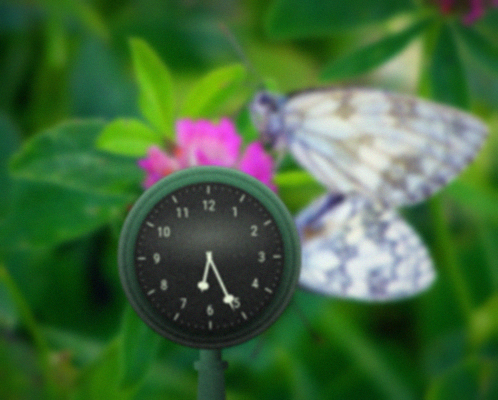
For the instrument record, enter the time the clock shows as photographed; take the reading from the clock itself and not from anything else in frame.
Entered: 6:26
